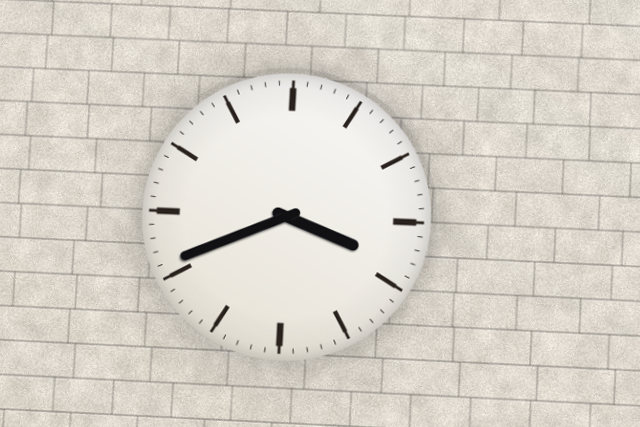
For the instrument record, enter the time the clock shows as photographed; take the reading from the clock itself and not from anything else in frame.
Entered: 3:41
